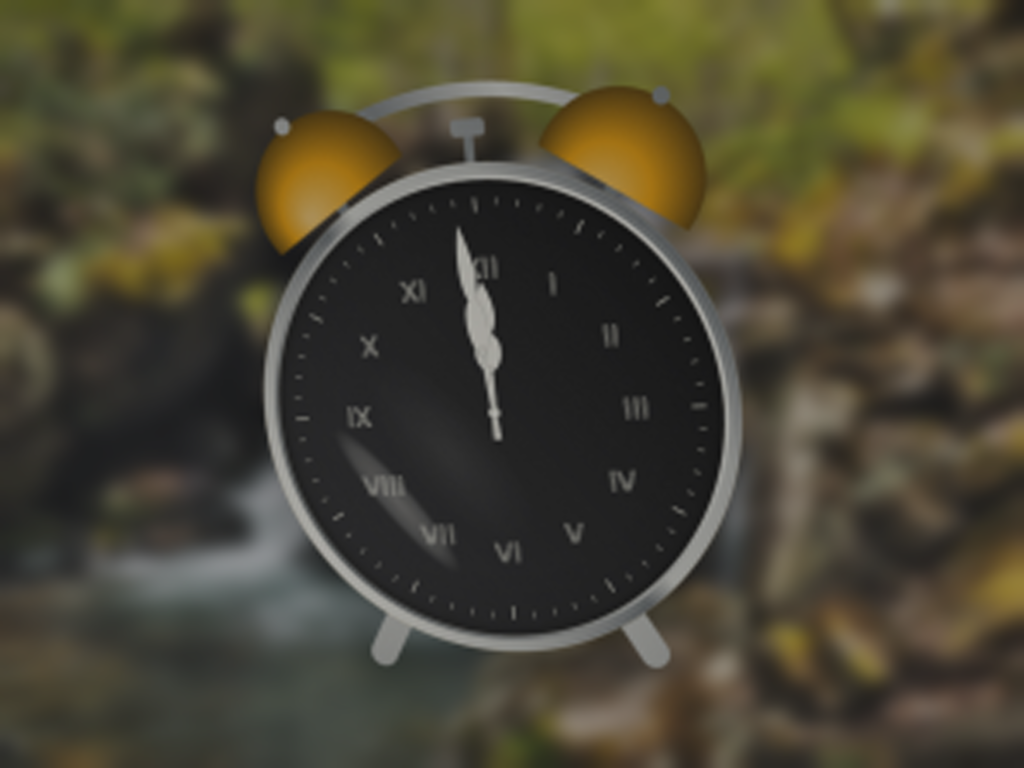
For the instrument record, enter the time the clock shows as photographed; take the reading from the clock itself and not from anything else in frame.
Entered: 11:59
